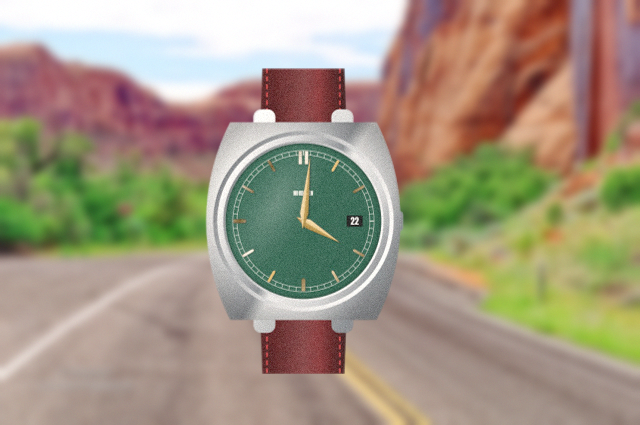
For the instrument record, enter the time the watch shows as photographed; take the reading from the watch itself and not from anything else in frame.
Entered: 4:01
